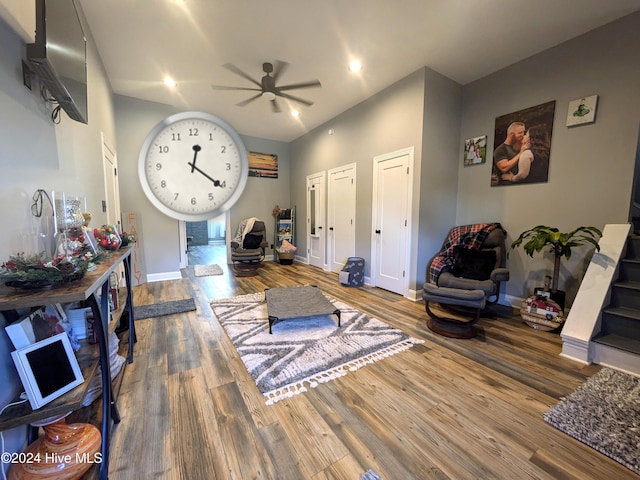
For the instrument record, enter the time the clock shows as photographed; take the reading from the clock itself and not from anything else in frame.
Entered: 12:21
